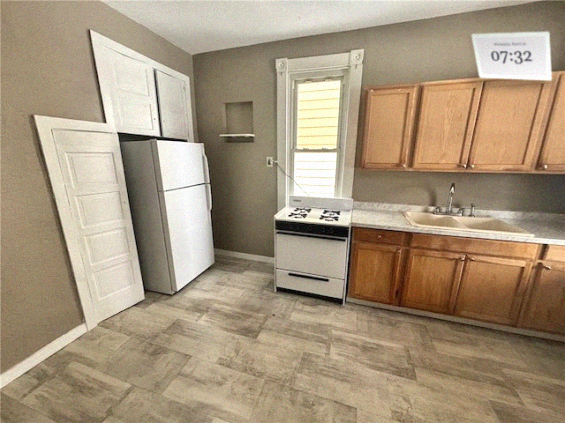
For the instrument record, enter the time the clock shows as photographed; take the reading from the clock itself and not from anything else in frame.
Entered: 7:32
